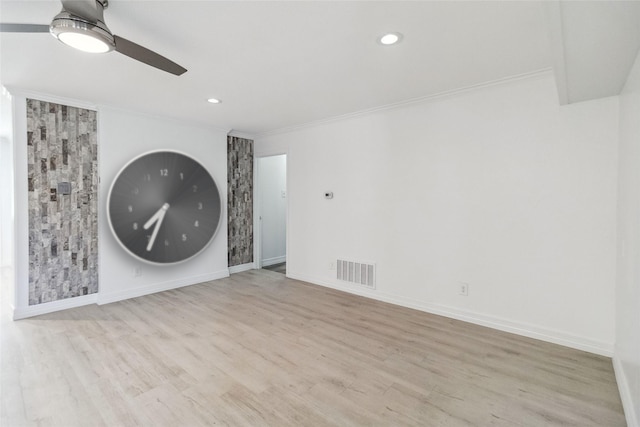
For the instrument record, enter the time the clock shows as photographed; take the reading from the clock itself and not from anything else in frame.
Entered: 7:34
